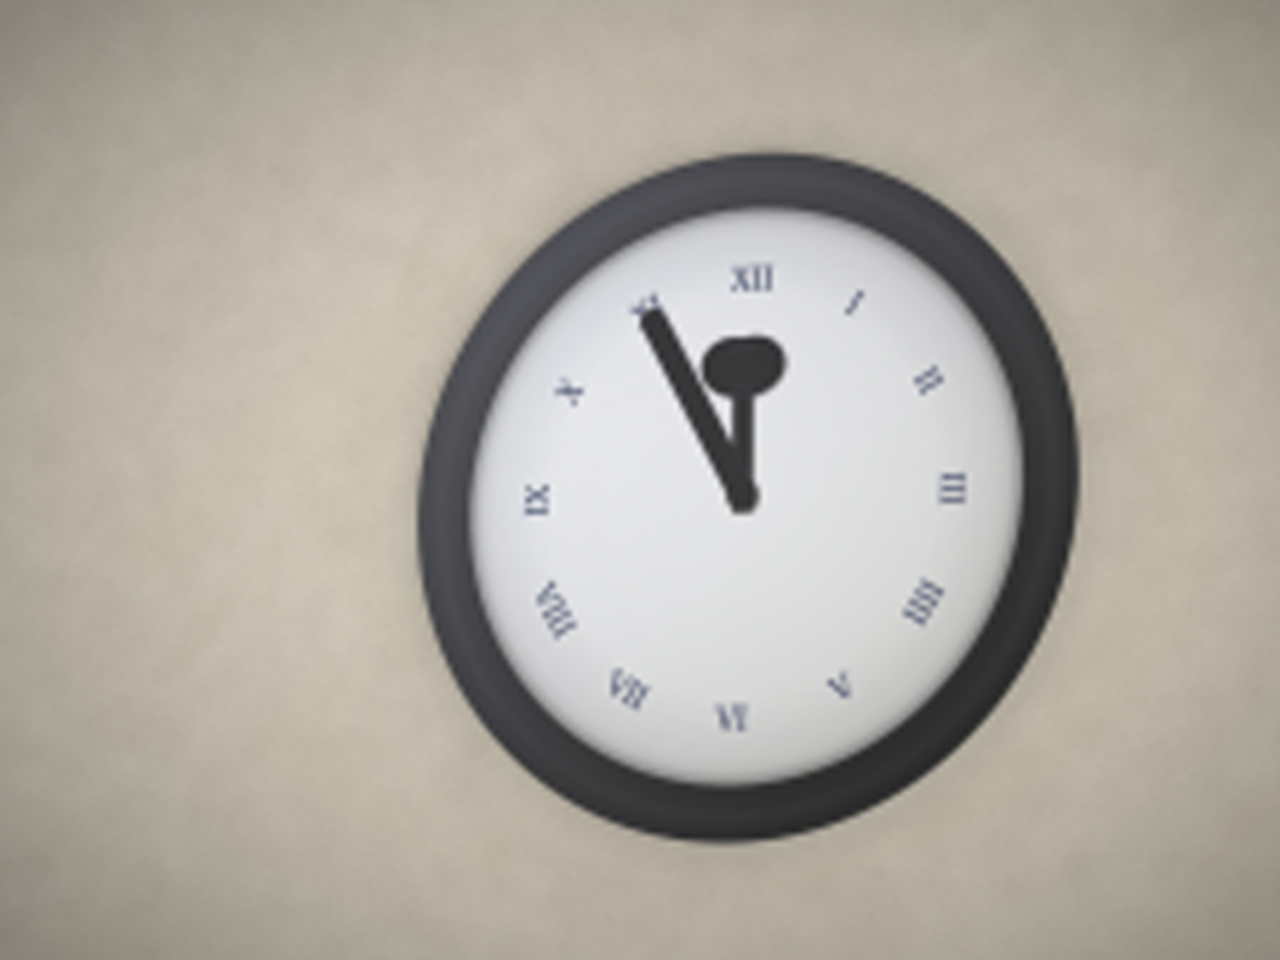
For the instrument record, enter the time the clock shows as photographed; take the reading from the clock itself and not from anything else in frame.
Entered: 11:55
